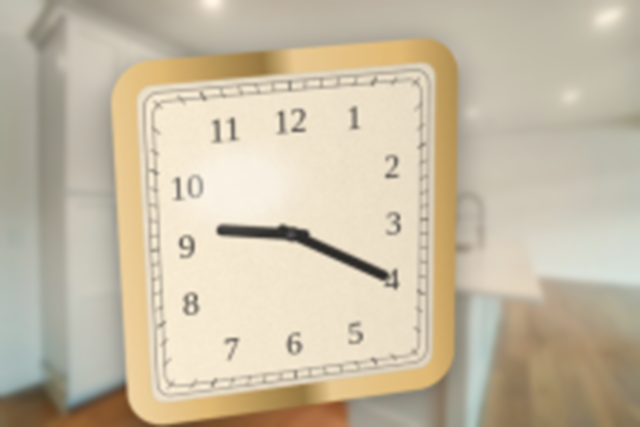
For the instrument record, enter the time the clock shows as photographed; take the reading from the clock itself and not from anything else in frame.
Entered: 9:20
